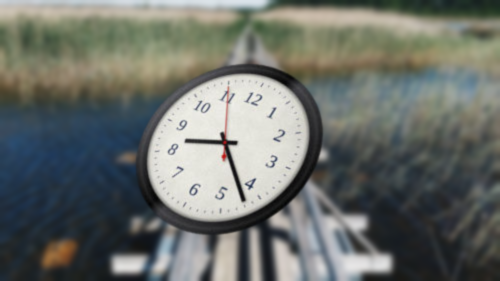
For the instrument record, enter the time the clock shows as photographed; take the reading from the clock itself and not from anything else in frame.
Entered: 8:21:55
